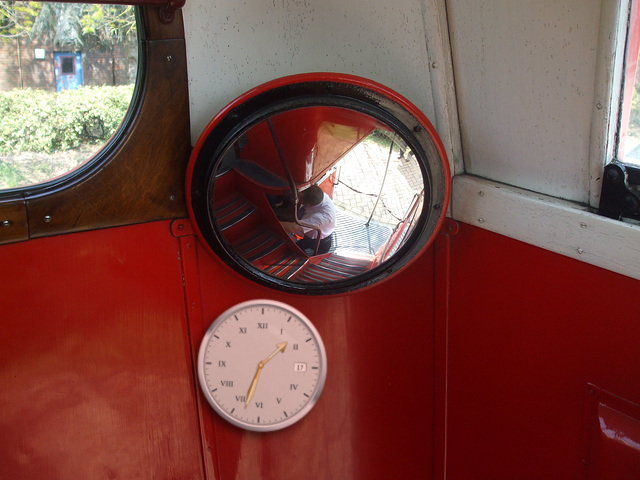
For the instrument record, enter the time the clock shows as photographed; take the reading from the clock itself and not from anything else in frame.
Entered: 1:33
